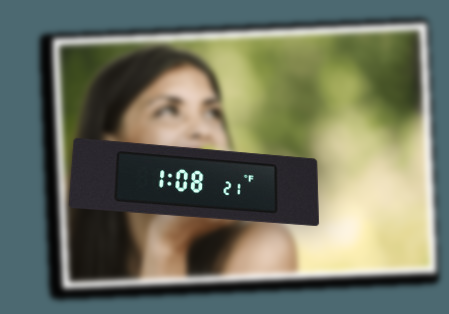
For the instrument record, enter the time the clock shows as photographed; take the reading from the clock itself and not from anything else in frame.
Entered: 1:08
